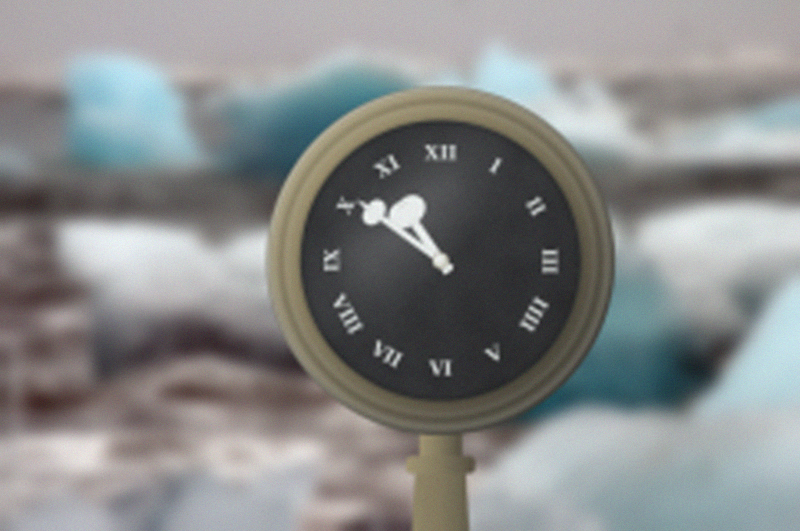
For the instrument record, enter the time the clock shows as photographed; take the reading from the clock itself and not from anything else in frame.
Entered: 10:51
